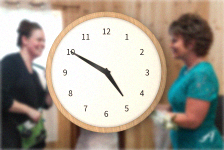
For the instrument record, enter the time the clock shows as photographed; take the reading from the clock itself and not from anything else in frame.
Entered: 4:50
